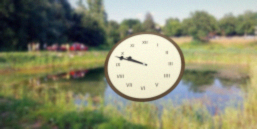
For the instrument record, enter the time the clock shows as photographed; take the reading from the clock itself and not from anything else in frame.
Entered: 9:48
